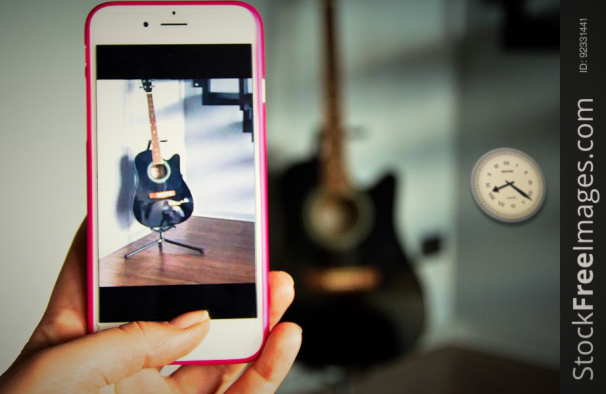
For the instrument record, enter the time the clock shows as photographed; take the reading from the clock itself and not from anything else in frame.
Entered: 8:22
